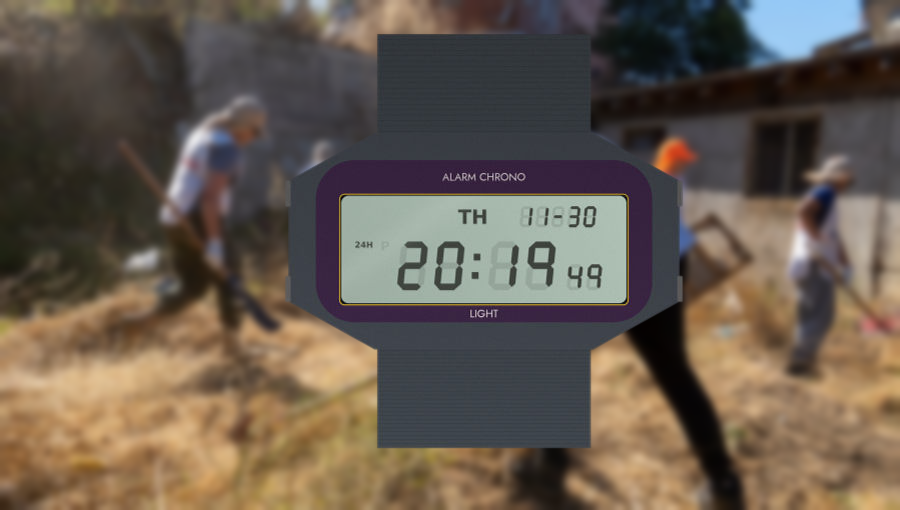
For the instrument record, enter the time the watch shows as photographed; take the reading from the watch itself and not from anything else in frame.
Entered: 20:19:49
